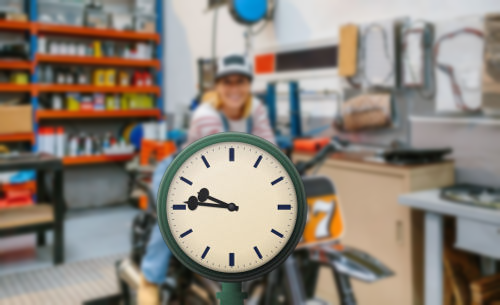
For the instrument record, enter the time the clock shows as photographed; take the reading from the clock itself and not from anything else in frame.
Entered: 9:46
